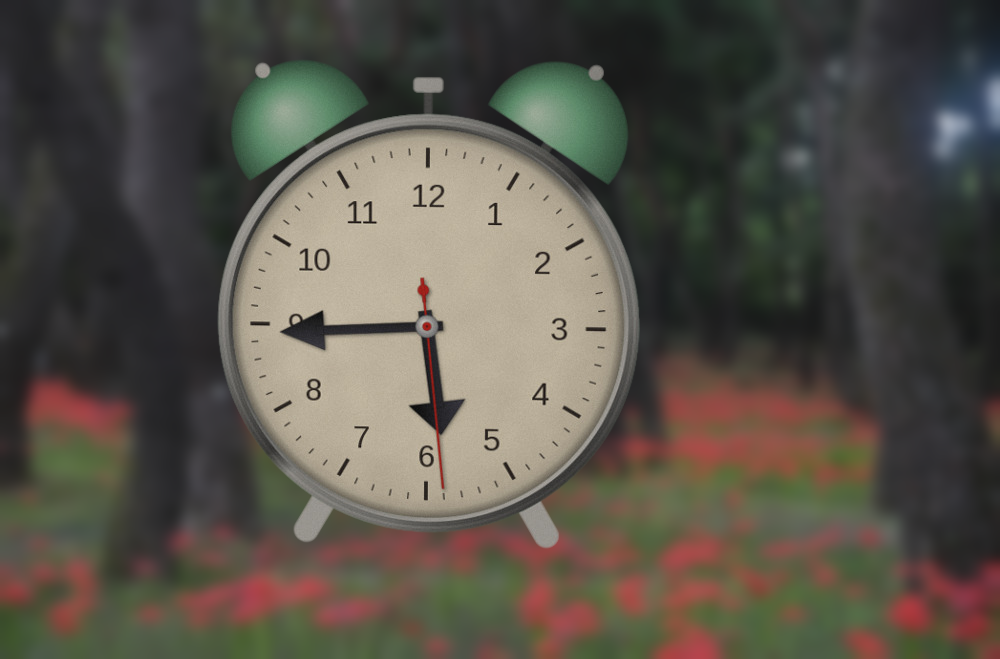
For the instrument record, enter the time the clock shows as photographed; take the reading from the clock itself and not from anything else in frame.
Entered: 5:44:29
